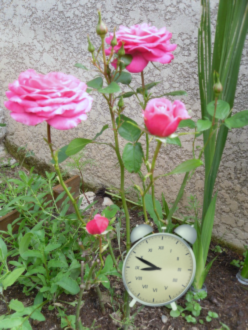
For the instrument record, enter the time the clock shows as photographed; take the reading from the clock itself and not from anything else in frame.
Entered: 8:49
